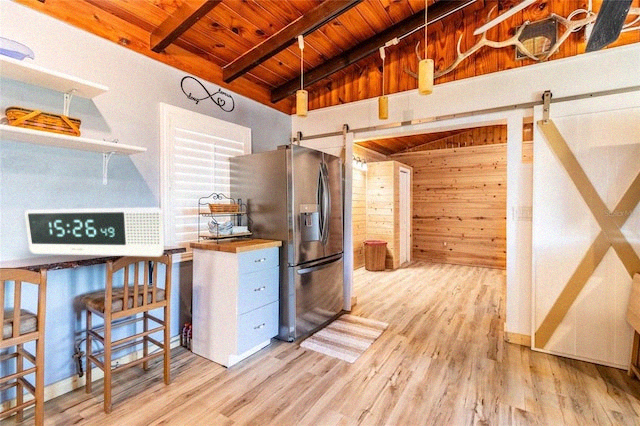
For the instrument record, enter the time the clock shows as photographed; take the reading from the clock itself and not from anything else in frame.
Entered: 15:26:49
